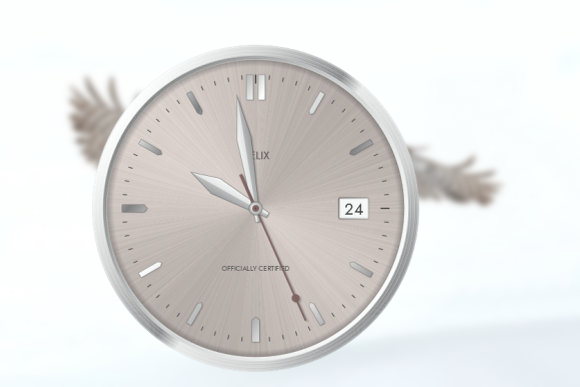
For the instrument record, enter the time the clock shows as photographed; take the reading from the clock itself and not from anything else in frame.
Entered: 9:58:26
